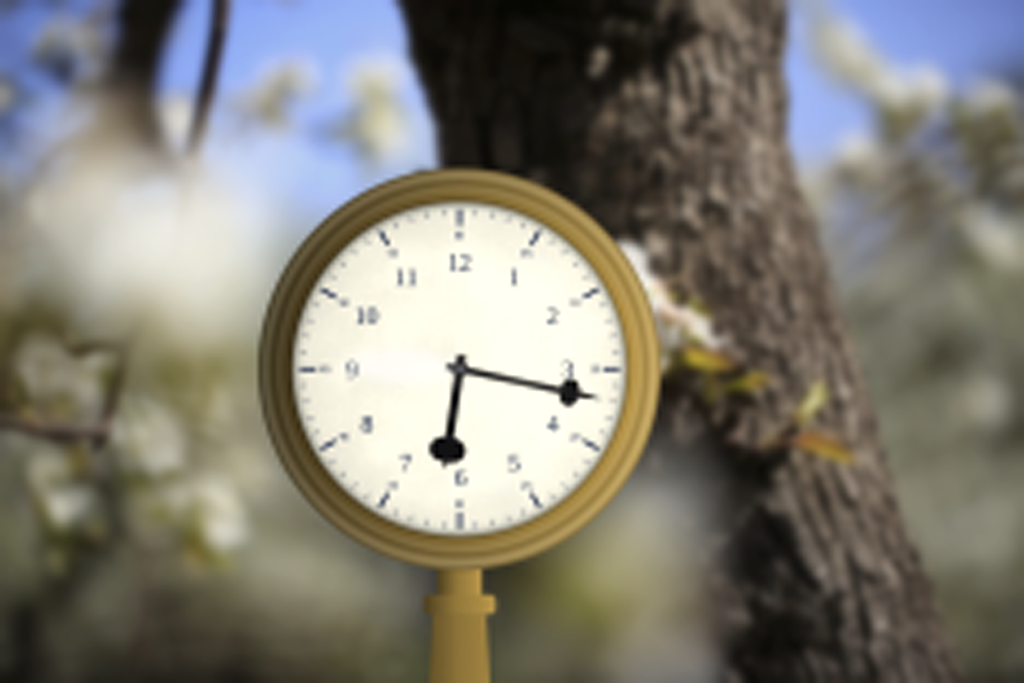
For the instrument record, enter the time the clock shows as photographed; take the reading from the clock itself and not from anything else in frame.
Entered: 6:17
